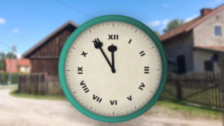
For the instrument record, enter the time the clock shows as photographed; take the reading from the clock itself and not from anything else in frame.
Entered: 11:55
